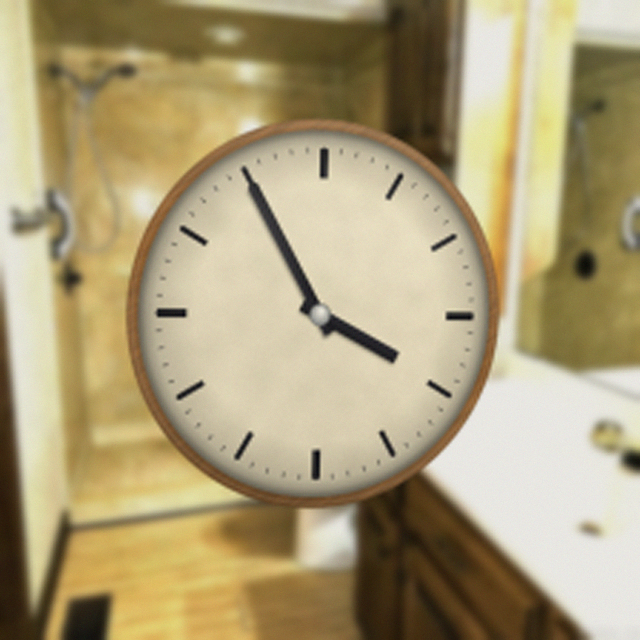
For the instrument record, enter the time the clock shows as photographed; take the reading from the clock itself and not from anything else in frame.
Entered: 3:55
